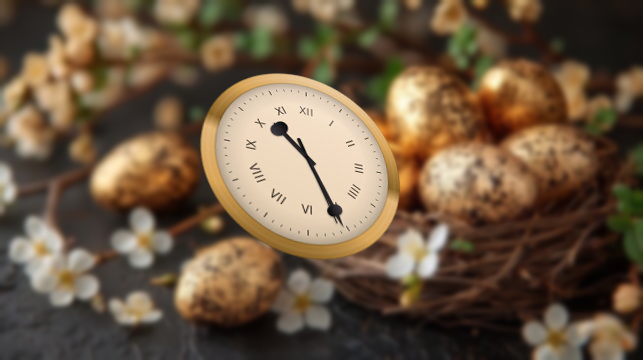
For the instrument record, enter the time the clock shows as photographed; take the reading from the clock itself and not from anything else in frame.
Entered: 10:25:26
